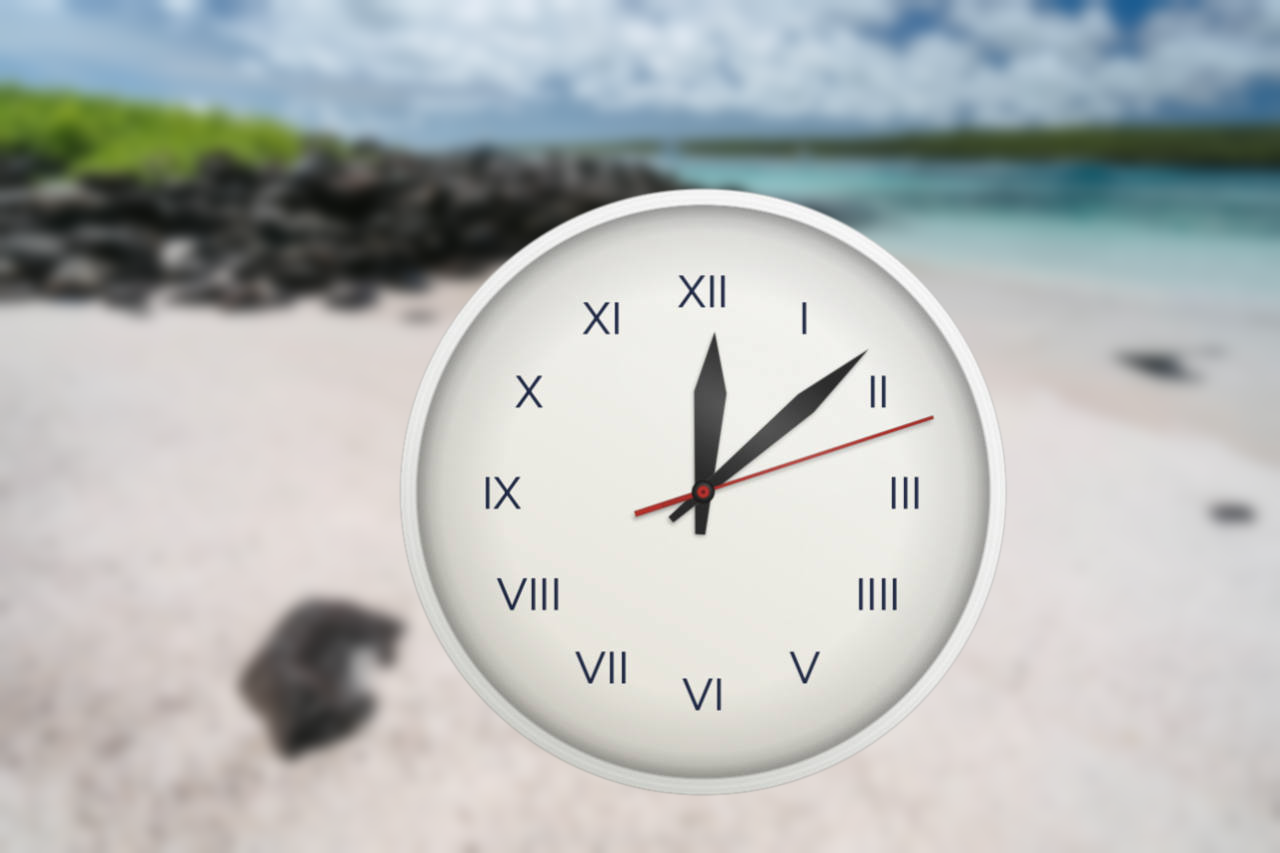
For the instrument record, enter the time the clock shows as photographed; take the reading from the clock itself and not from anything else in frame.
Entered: 12:08:12
